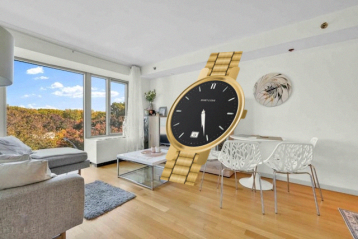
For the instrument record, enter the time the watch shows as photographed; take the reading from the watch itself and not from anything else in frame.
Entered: 5:26
